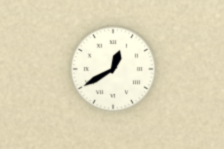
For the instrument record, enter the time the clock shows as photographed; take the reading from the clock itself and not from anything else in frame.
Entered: 12:40
